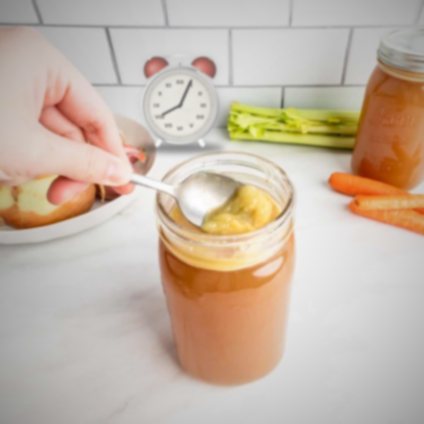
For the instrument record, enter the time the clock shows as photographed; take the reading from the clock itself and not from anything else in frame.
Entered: 8:04
